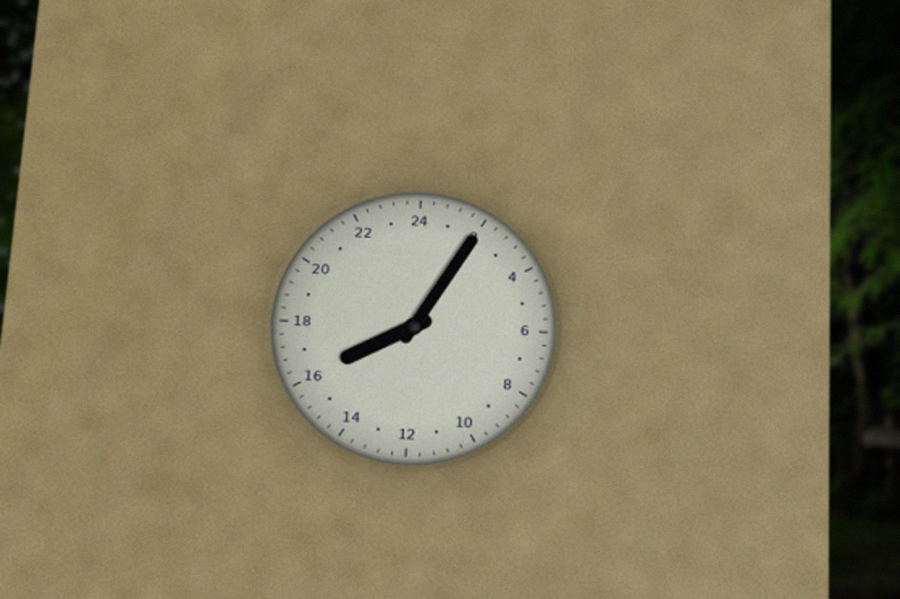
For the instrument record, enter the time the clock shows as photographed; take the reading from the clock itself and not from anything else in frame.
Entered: 16:05
